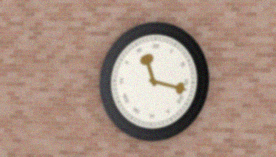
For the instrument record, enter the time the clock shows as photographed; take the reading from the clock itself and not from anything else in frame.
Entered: 11:17
